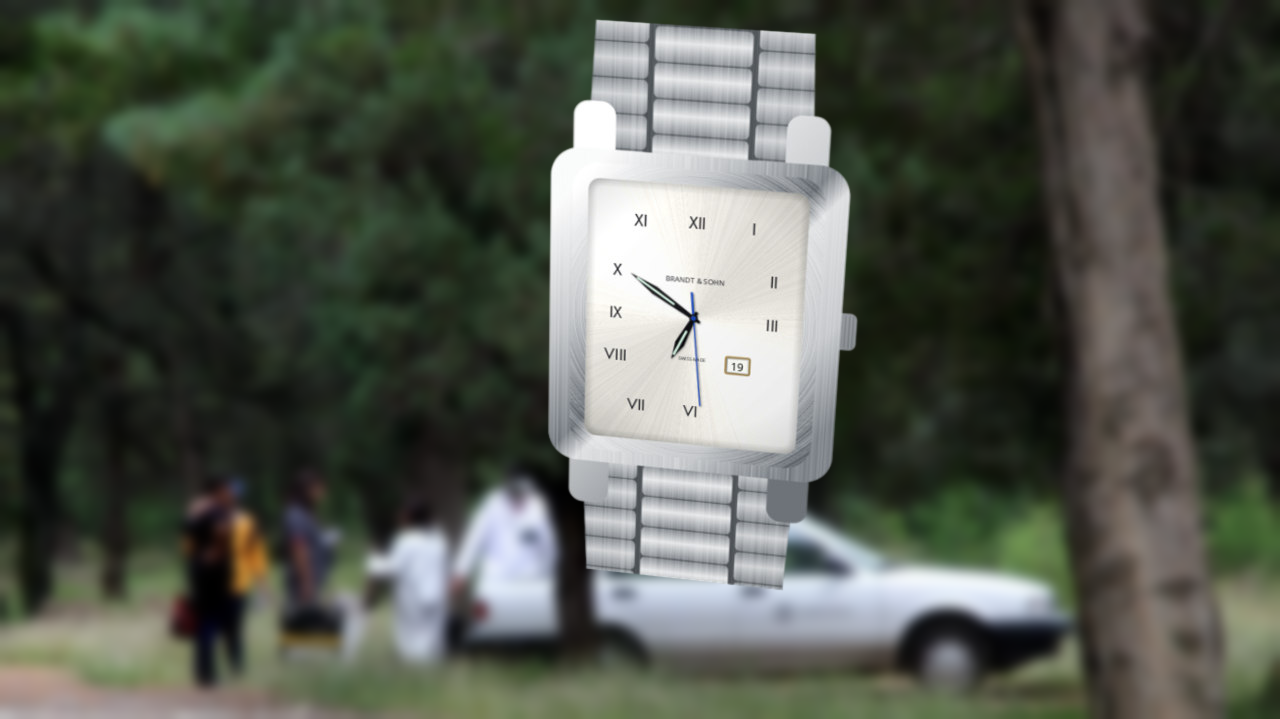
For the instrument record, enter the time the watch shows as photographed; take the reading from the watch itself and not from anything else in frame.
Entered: 6:50:29
